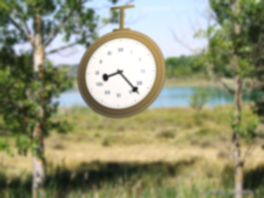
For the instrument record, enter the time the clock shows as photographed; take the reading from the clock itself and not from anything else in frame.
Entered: 8:23
